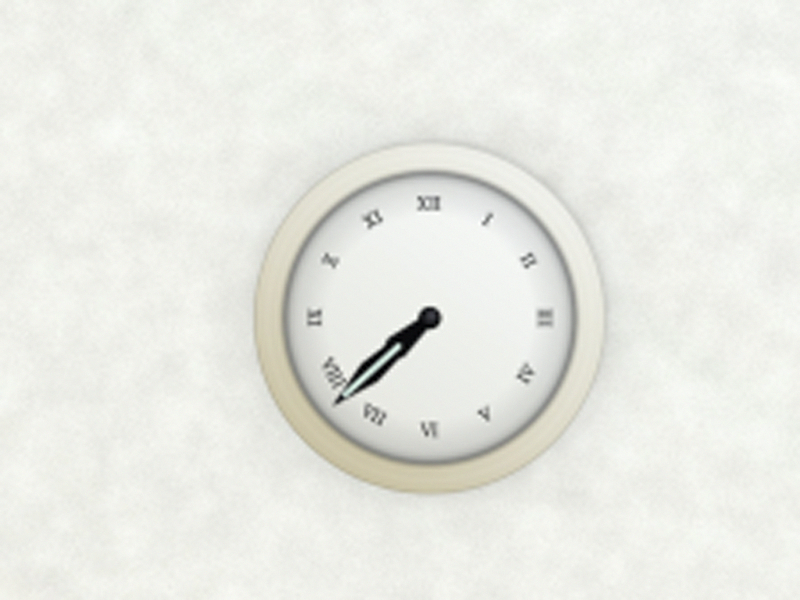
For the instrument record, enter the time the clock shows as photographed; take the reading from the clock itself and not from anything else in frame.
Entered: 7:38
